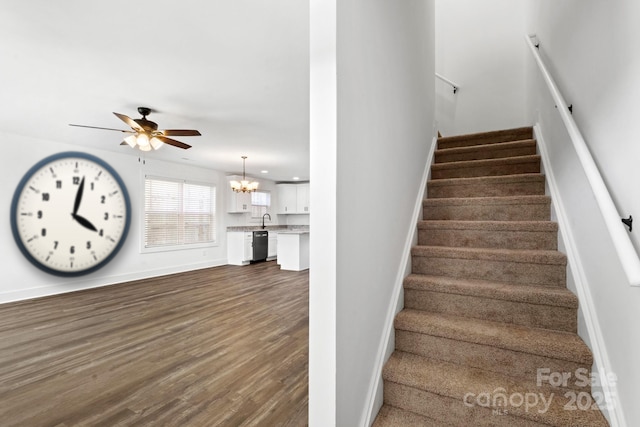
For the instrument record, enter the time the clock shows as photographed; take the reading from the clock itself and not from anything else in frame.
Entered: 4:02
